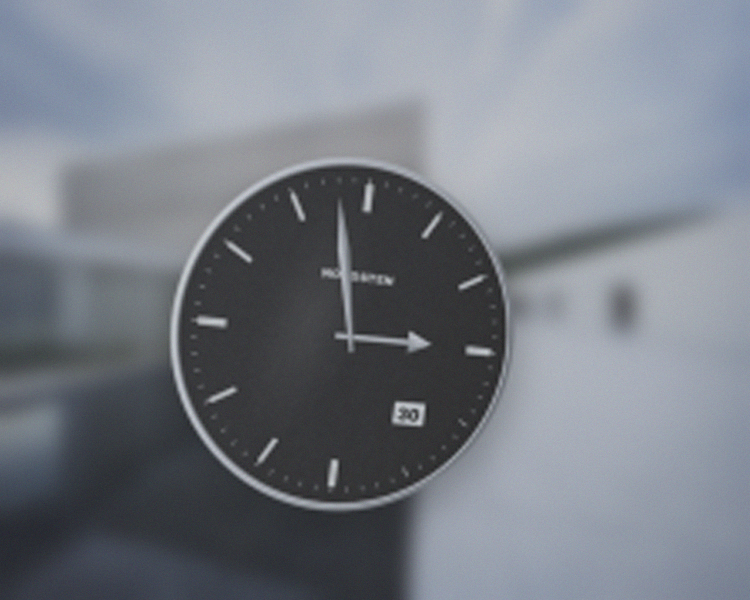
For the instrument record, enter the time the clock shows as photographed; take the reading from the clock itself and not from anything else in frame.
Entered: 2:58
